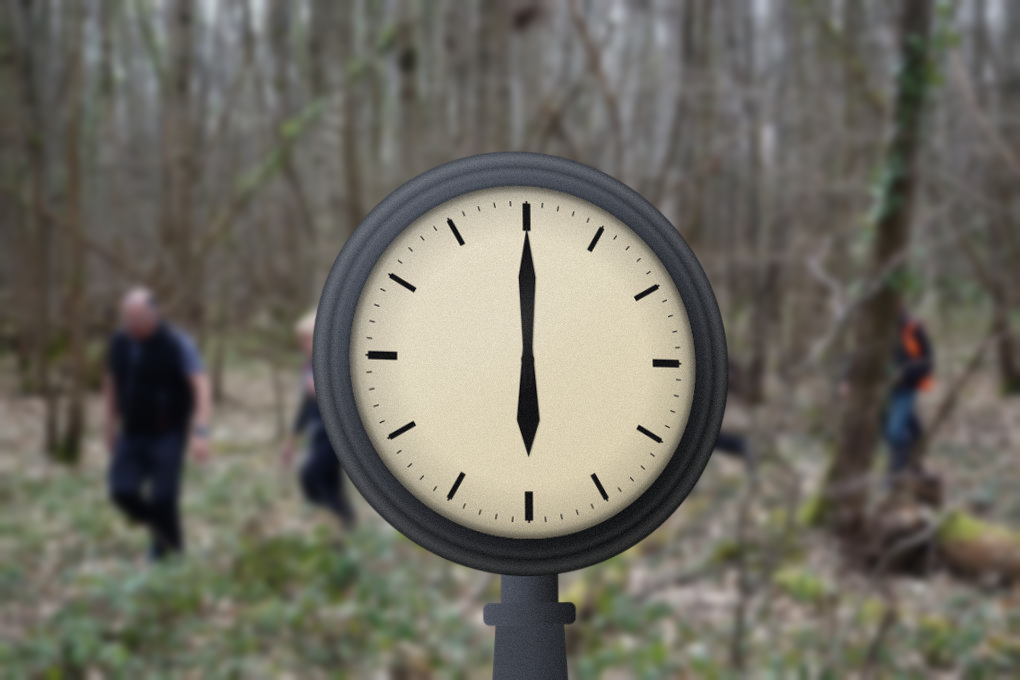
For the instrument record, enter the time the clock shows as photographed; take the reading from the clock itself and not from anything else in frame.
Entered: 6:00
